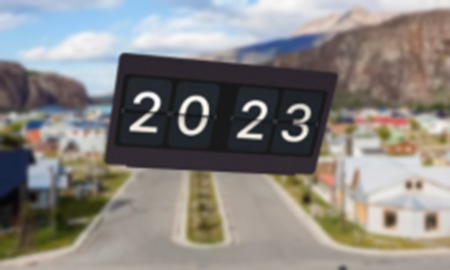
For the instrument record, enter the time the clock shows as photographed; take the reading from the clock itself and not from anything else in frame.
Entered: 20:23
